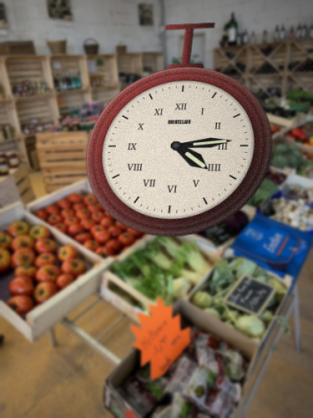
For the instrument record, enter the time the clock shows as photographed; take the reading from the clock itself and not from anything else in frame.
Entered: 4:14
